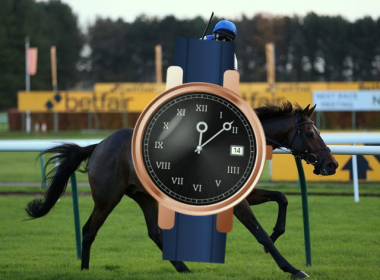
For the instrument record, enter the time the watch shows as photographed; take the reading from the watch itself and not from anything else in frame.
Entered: 12:08
